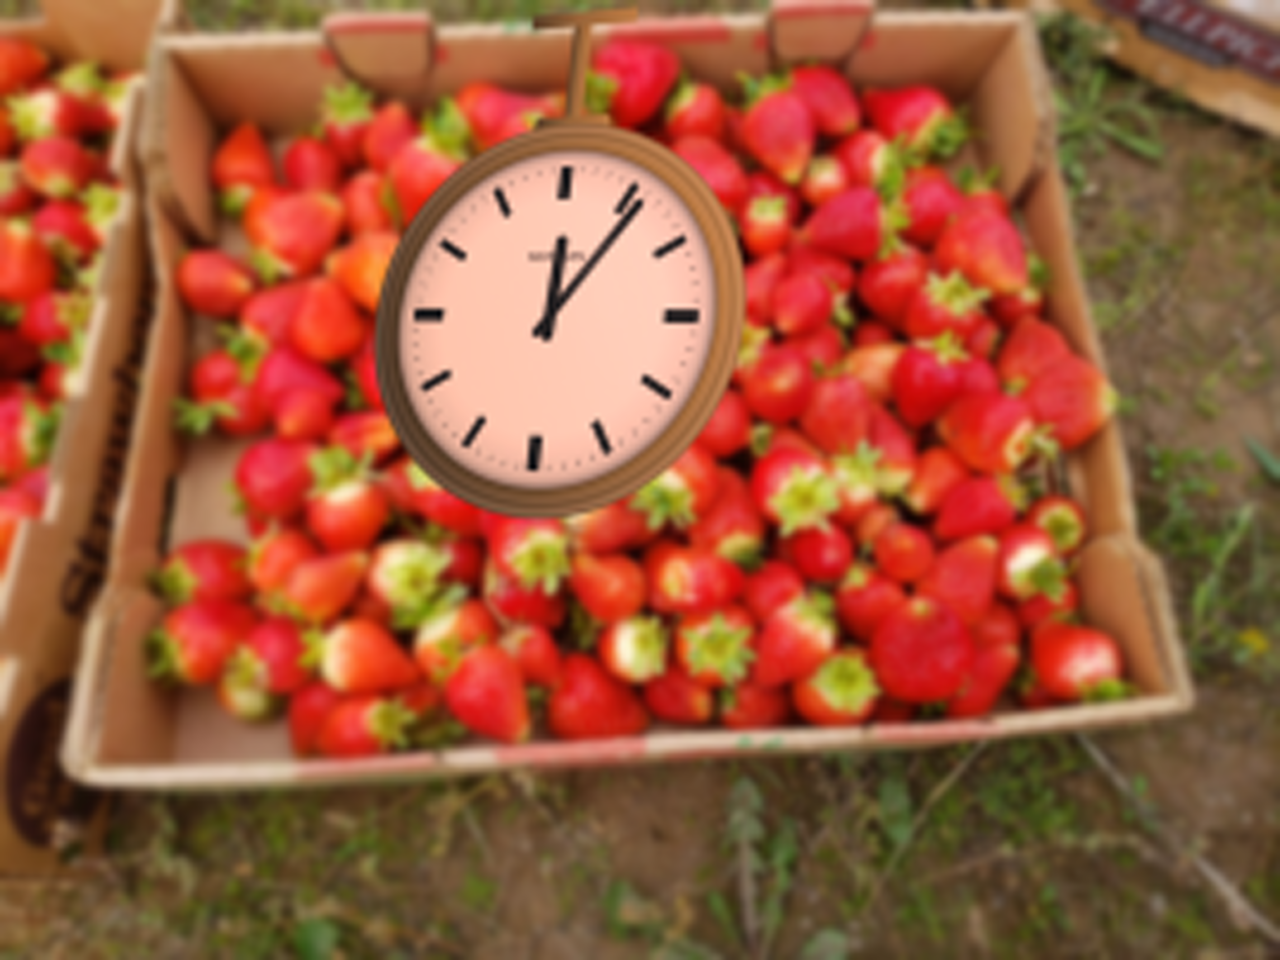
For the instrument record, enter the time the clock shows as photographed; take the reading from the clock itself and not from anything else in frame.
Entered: 12:06
